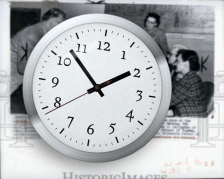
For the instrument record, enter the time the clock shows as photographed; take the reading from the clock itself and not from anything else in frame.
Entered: 1:52:39
